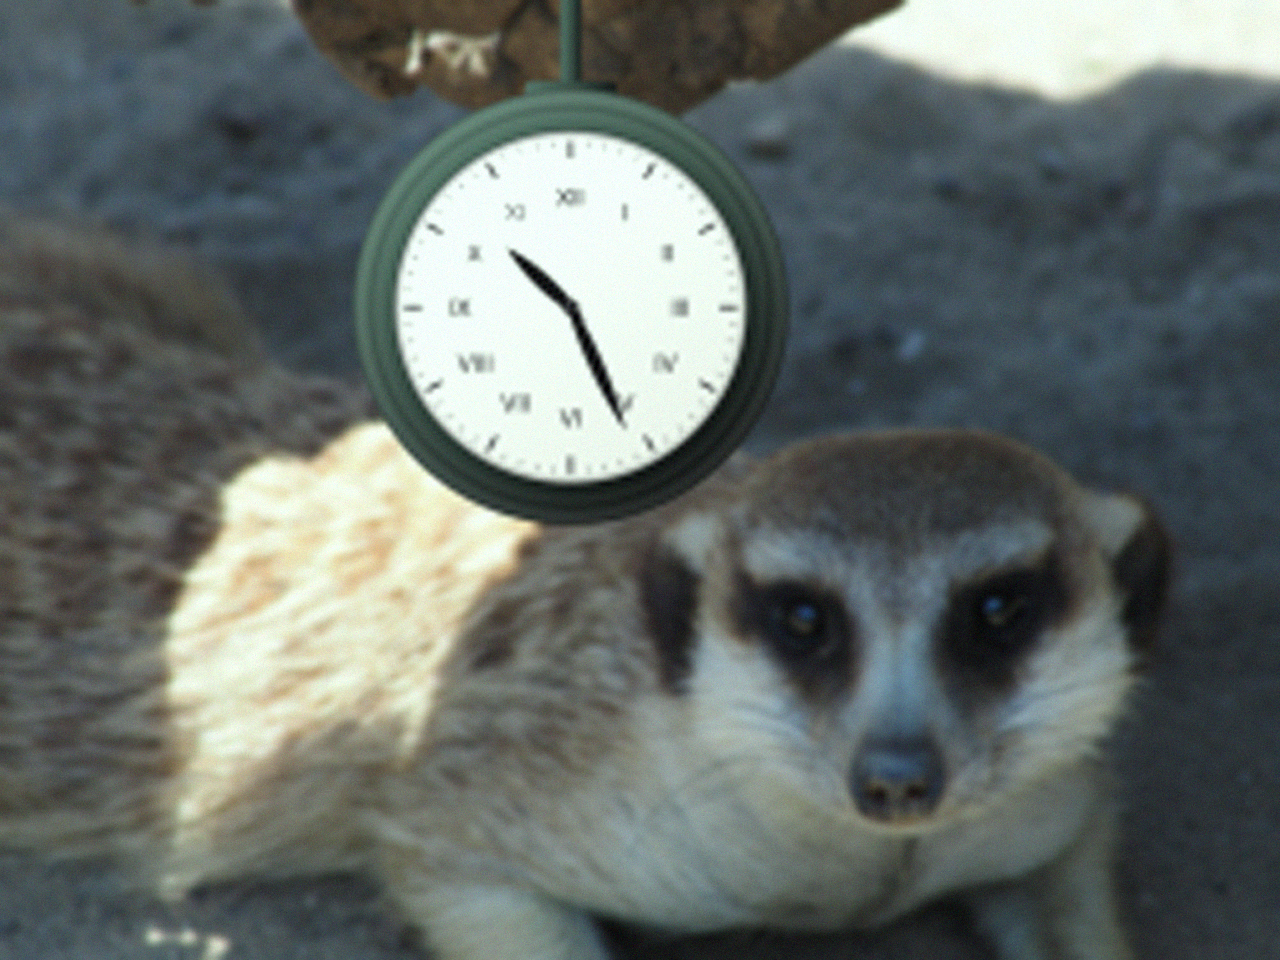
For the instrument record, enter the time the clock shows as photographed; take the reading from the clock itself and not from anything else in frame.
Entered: 10:26
